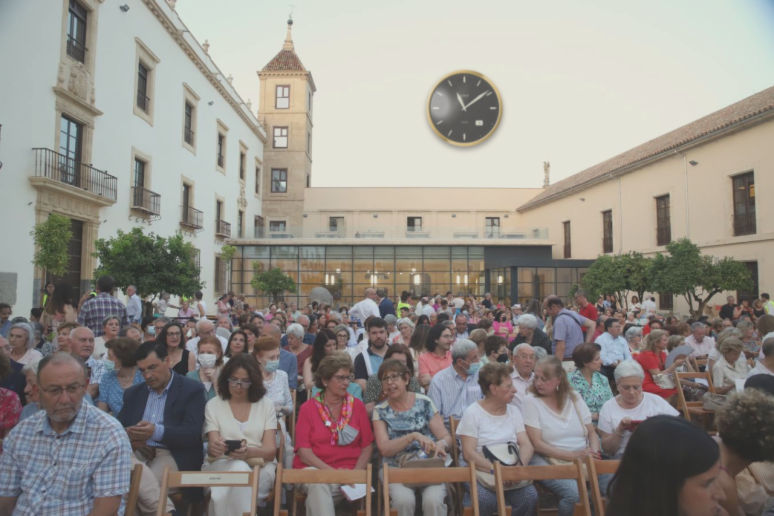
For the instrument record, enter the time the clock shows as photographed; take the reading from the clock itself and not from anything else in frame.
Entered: 11:09
